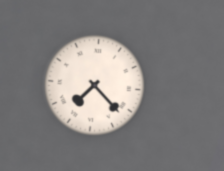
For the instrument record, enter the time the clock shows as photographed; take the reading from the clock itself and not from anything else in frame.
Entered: 7:22
